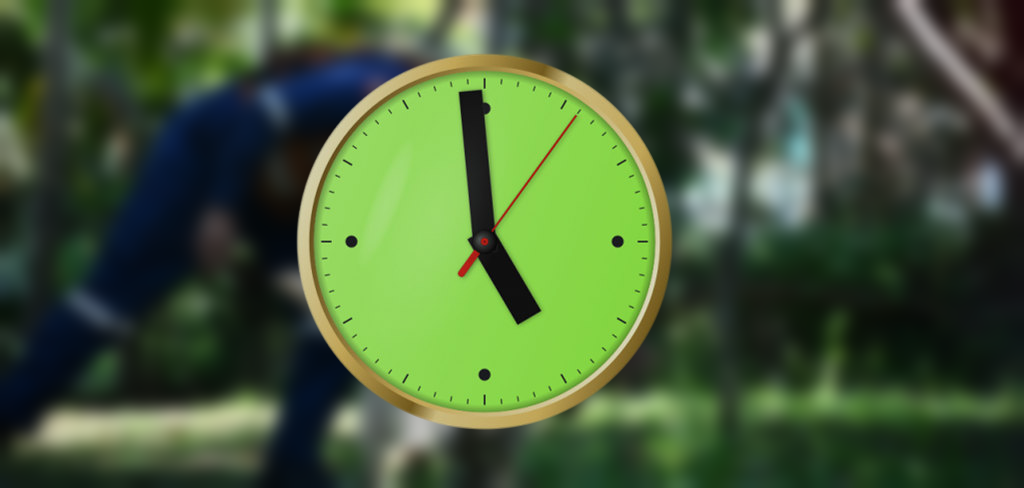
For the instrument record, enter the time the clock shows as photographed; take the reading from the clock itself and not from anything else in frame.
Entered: 4:59:06
